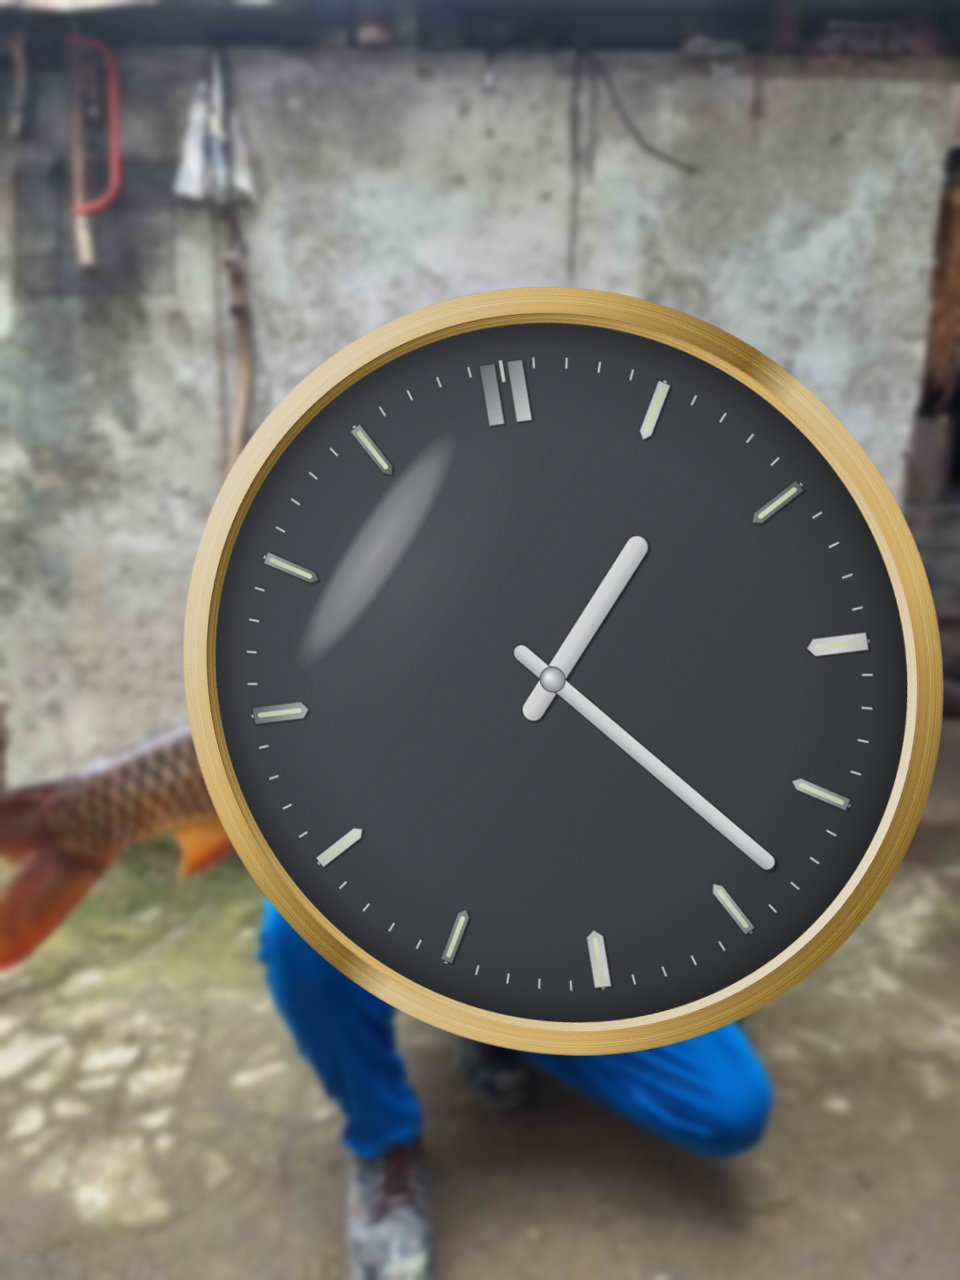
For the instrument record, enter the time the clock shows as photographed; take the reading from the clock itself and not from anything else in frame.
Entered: 1:23
